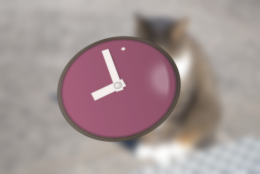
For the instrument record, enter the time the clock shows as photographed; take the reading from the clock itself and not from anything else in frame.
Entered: 7:56
